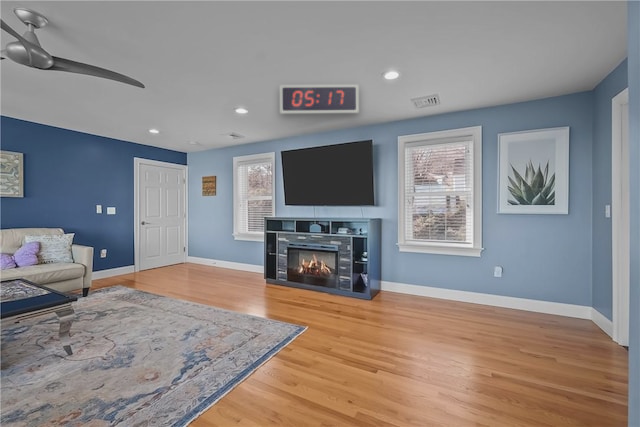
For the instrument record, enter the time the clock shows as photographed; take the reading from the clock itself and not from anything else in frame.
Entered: 5:17
